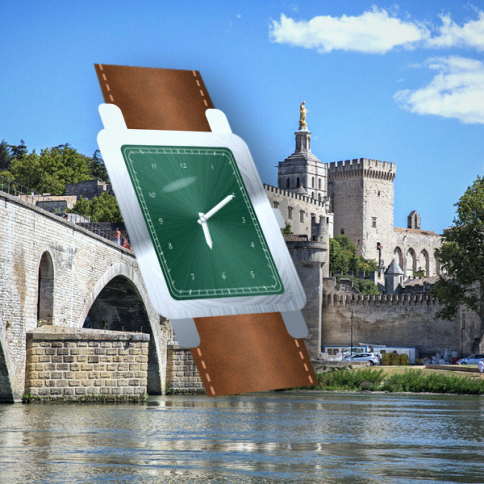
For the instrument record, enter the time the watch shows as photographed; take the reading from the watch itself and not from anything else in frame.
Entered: 6:10
